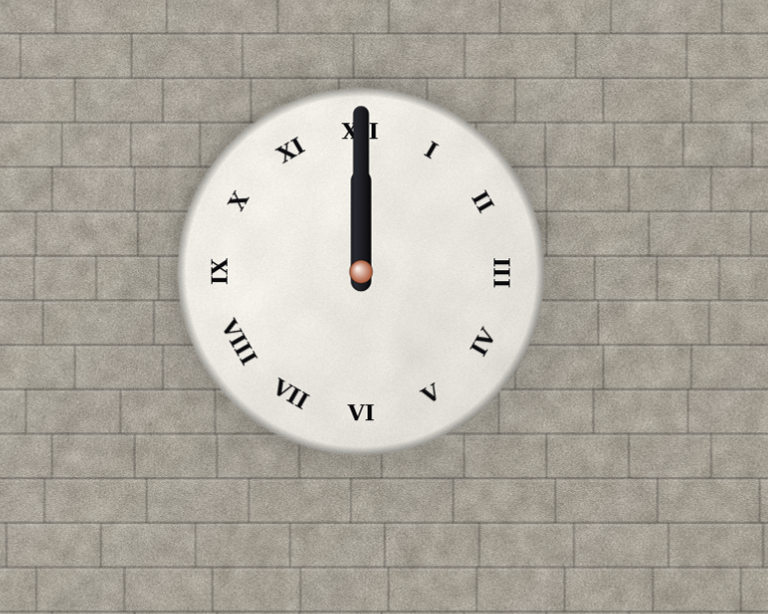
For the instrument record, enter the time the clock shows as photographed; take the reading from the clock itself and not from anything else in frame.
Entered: 12:00
